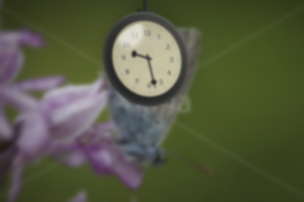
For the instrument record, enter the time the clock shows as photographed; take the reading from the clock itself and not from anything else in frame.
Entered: 9:28
